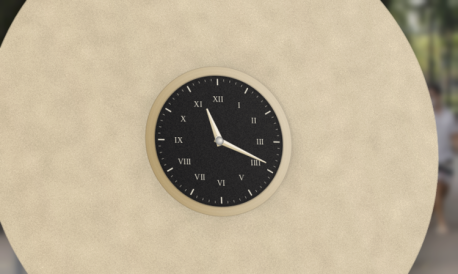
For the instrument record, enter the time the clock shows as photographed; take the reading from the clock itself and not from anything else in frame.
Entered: 11:19
